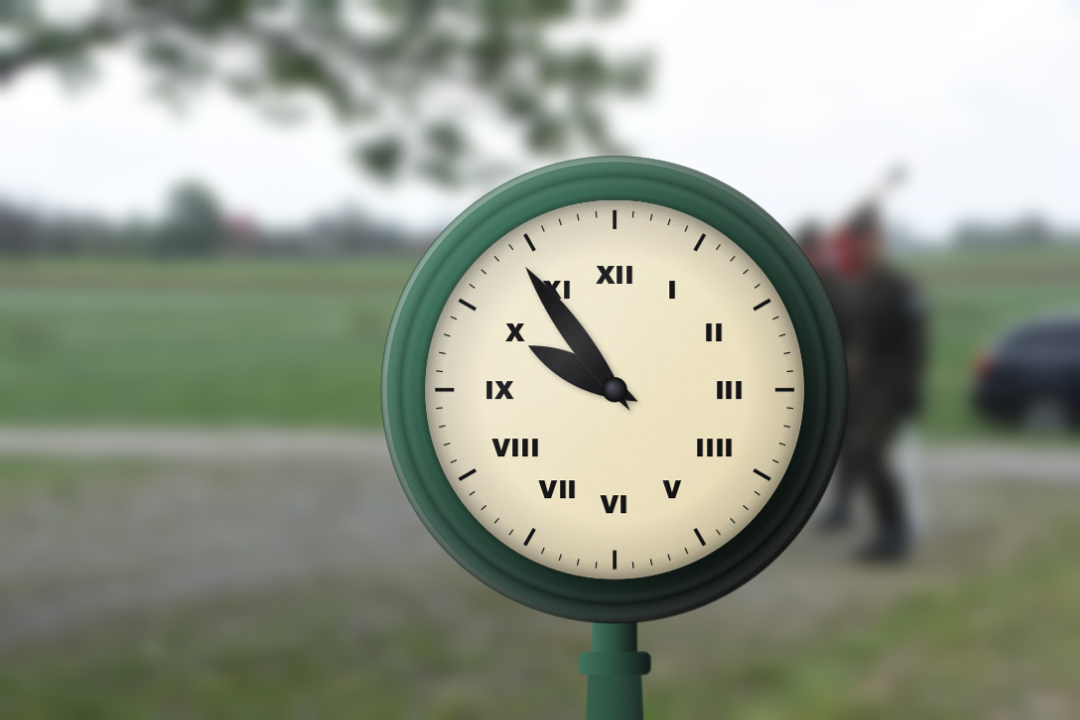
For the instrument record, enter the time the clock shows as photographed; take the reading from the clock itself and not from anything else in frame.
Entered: 9:54
